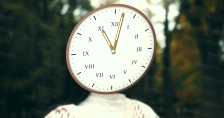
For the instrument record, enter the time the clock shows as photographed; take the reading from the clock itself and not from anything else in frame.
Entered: 11:02
